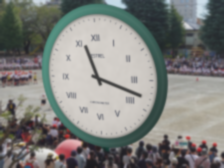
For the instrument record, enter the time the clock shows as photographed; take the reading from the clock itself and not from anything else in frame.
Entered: 11:18
